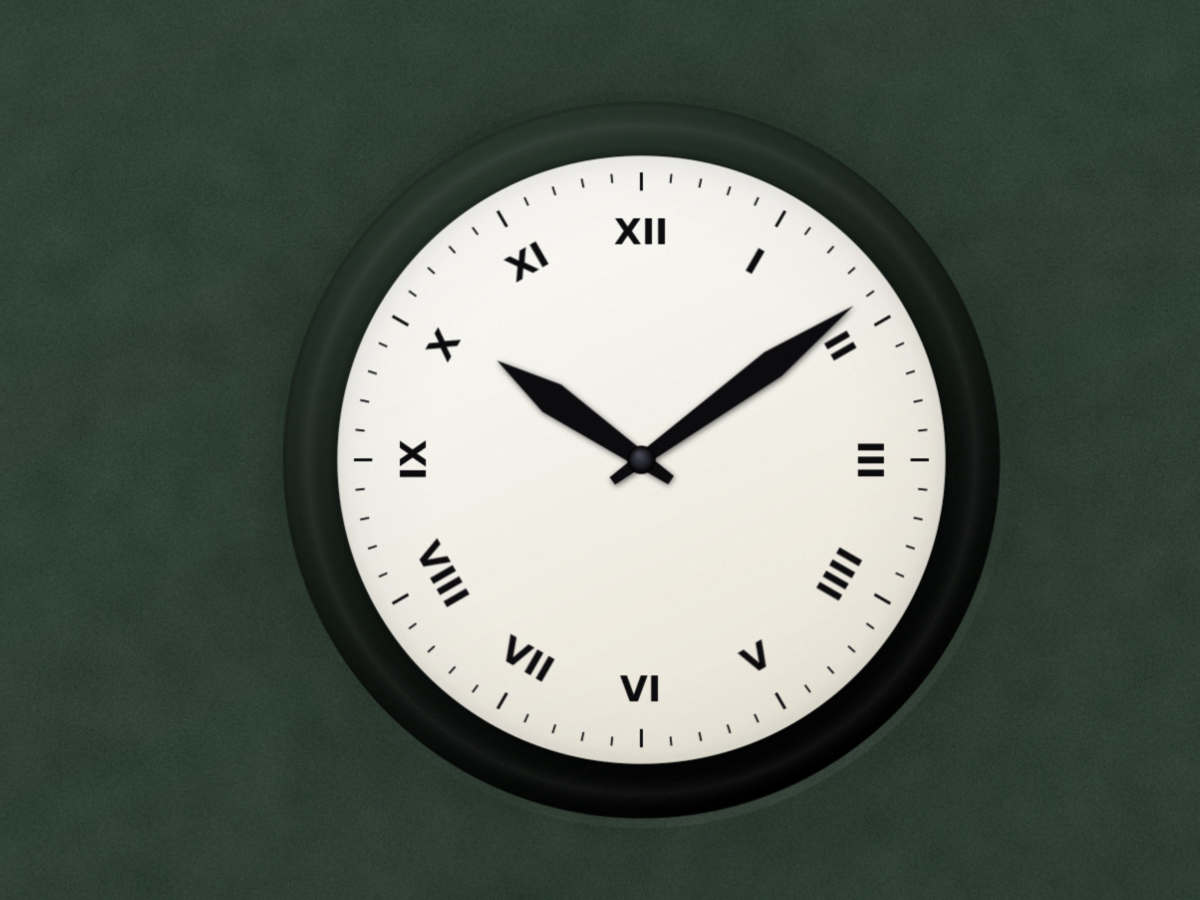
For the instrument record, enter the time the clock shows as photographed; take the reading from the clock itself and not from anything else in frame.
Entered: 10:09
